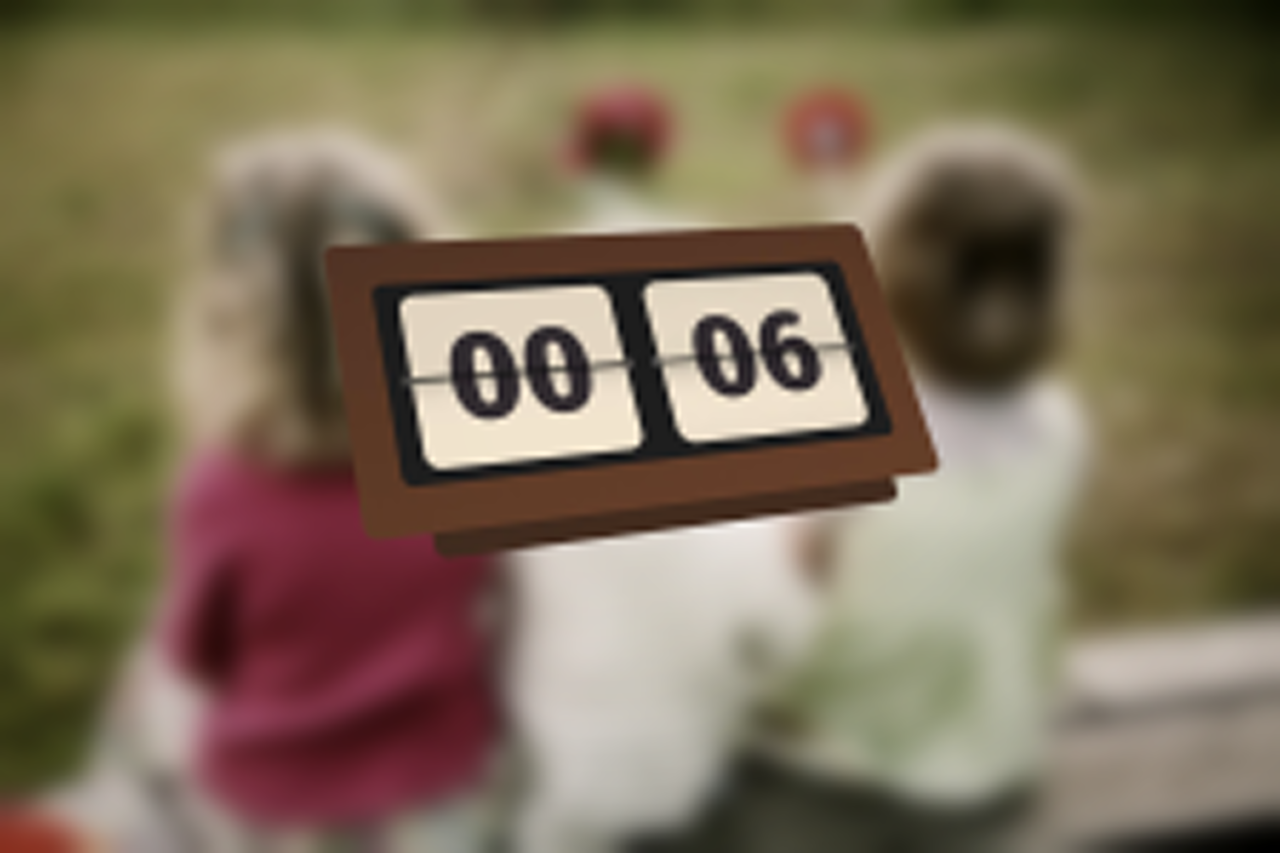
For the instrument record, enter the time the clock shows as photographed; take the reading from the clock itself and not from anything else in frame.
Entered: 0:06
